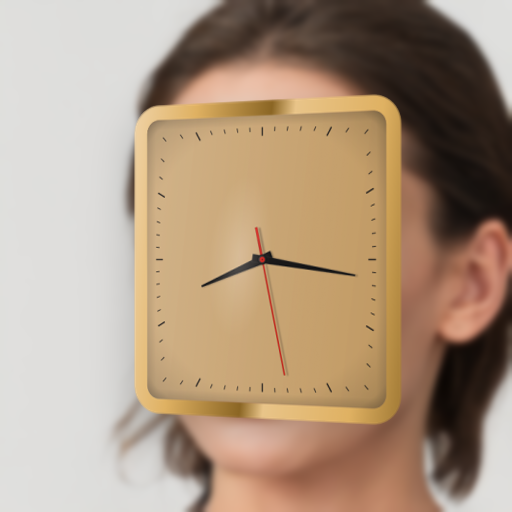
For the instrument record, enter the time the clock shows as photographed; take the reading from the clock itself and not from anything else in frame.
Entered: 8:16:28
